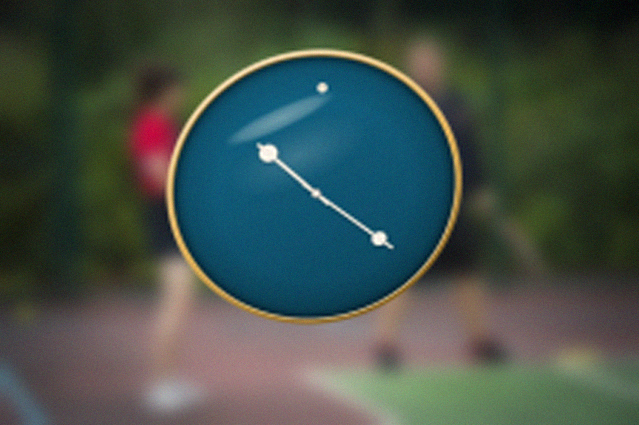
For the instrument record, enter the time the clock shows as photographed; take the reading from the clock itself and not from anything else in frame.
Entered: 10:21
